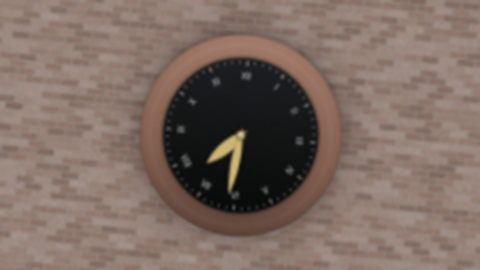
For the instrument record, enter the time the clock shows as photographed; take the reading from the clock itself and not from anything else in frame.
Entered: 7:31
